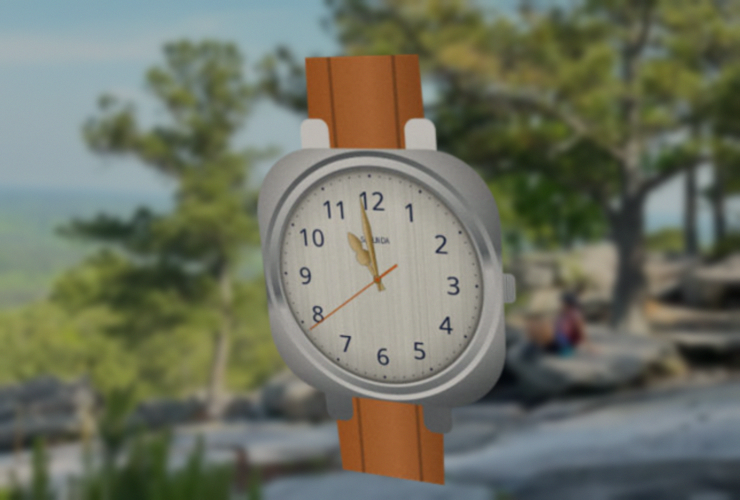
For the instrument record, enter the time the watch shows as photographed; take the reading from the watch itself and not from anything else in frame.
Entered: 10:58:39
